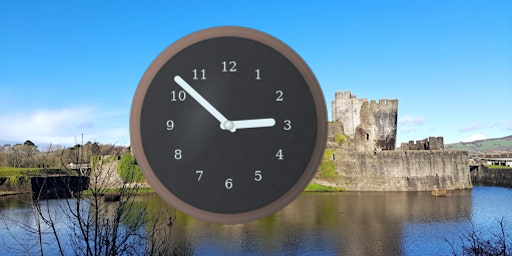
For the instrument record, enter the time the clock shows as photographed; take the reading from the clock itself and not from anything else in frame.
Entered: 2:52
